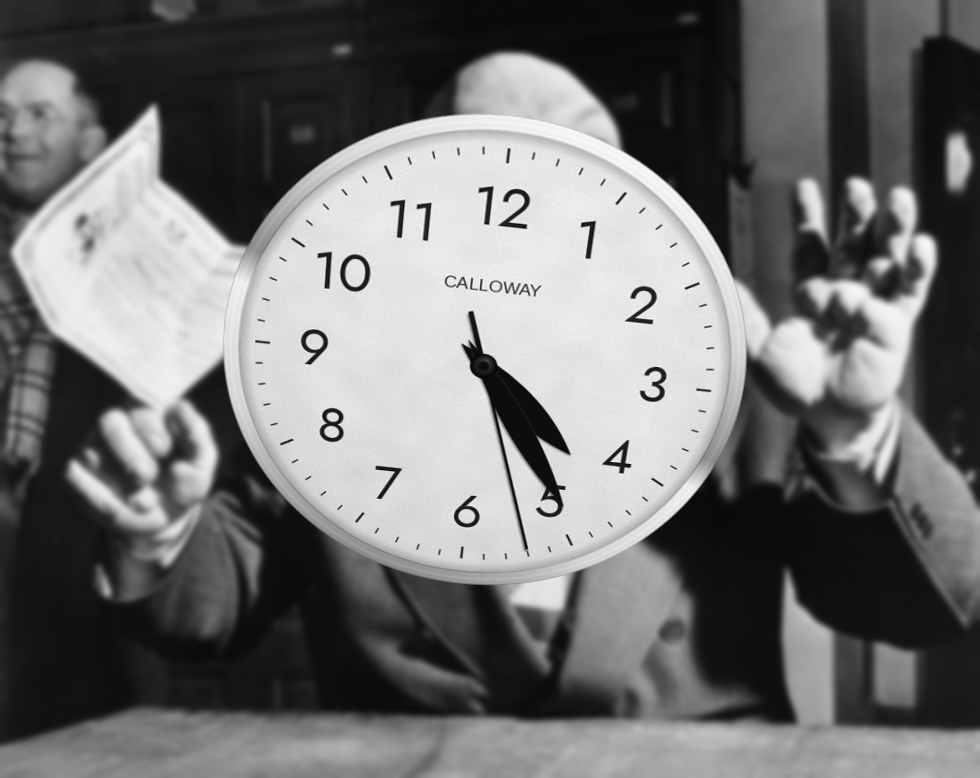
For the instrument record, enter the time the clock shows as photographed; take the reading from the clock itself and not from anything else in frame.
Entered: 4:24:27
